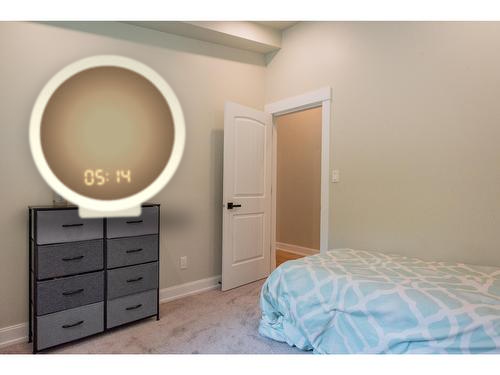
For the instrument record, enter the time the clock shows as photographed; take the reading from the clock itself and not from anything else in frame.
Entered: 5:14
